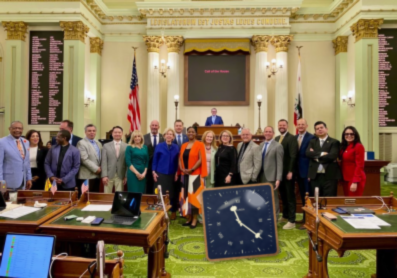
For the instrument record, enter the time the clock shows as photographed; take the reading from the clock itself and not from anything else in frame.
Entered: 11:22
